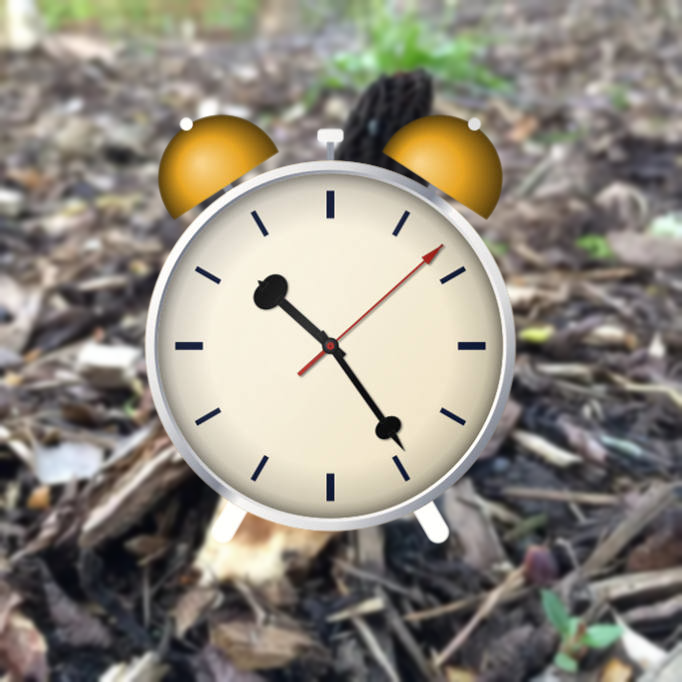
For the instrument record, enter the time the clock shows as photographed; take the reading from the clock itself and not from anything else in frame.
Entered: 10:24:08
